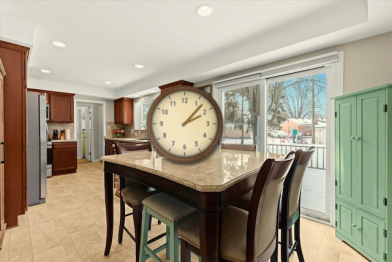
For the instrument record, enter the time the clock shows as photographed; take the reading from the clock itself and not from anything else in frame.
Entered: 2:07
